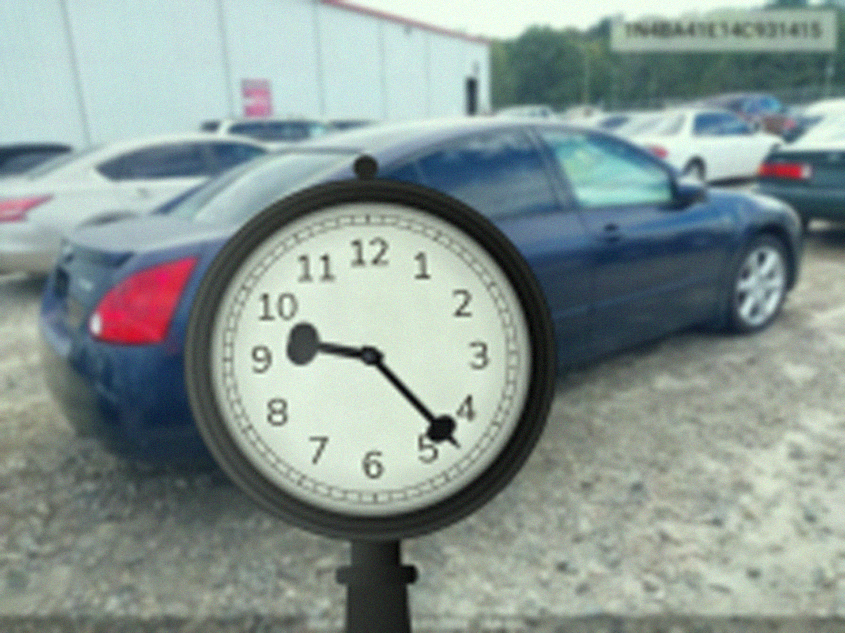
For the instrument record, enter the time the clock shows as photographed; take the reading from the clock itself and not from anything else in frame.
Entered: 9:23
